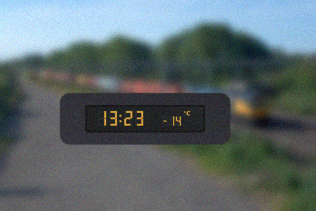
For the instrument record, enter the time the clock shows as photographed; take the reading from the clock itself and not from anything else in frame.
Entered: 13:23
